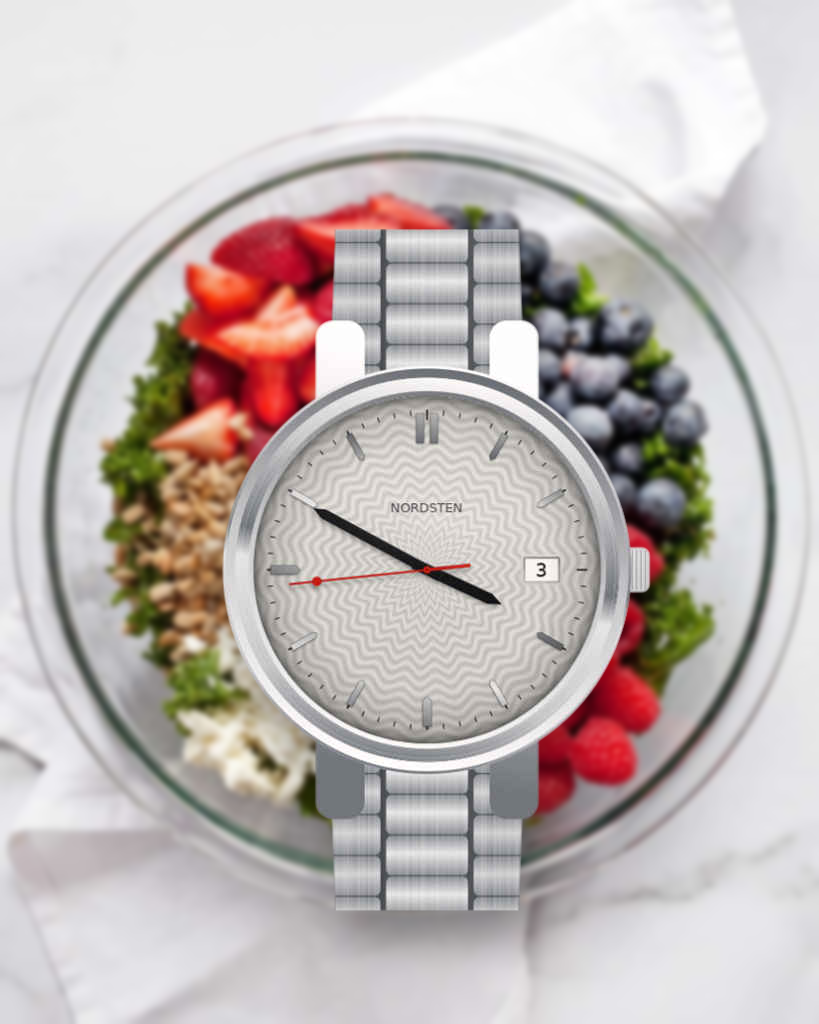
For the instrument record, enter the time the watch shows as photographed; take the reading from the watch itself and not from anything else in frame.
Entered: 3:49:44
